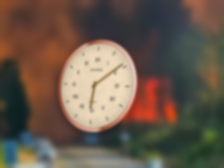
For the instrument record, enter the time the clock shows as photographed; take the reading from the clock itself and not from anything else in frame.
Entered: 6:09
